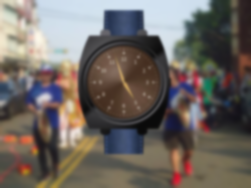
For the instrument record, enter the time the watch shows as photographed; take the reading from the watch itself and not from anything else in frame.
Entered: 4:57
